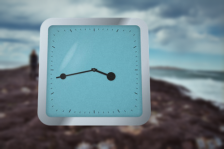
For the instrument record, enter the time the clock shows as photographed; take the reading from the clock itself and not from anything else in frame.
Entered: 3:43
